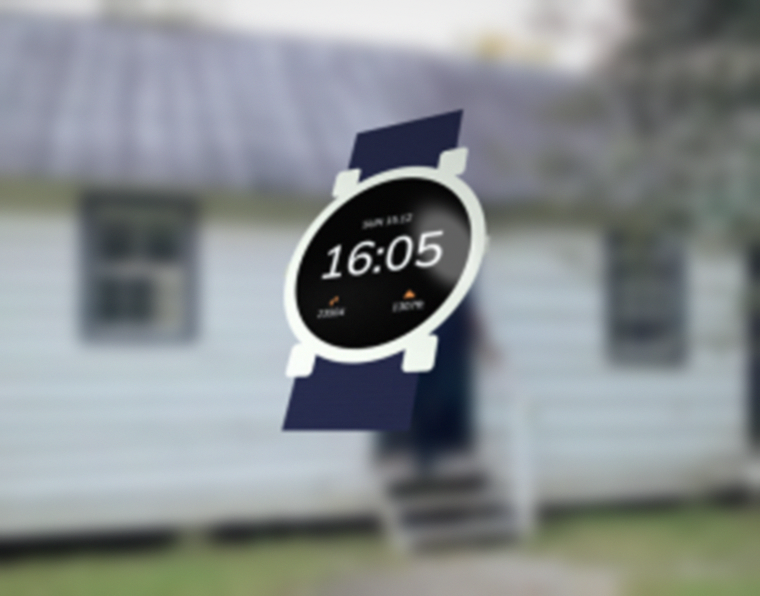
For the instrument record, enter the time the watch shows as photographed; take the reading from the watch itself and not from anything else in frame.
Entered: 16:05
